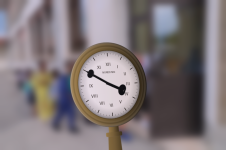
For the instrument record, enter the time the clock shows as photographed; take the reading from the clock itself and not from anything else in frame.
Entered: 3:50
